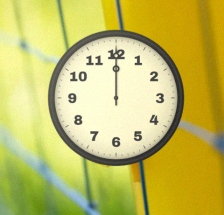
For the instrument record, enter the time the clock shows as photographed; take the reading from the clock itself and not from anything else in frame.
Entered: 12:00
